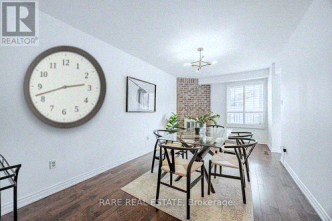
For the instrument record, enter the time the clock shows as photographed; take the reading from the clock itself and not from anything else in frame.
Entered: 2:42
